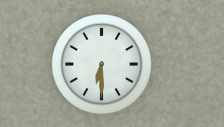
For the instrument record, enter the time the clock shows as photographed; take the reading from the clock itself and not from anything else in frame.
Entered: 6:30
